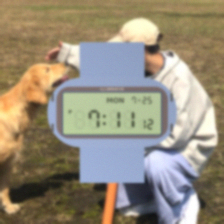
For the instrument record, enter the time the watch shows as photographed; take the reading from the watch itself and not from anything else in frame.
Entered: 7:11
